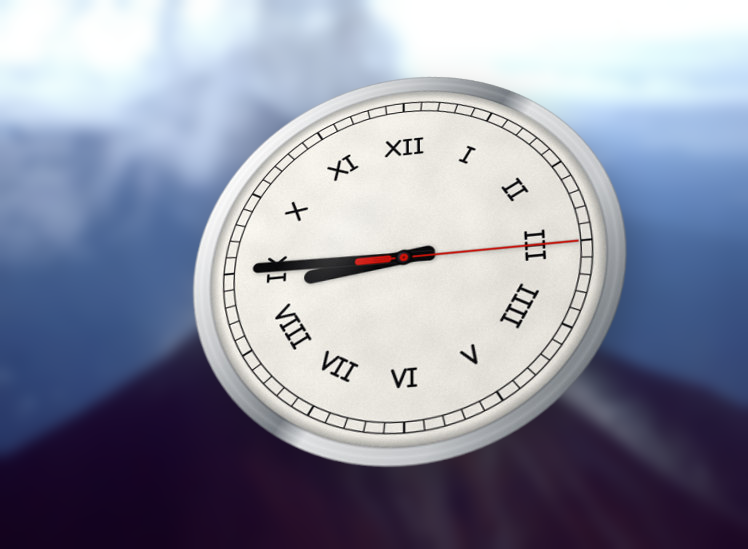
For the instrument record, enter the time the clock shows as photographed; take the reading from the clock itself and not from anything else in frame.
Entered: 8:45:15
